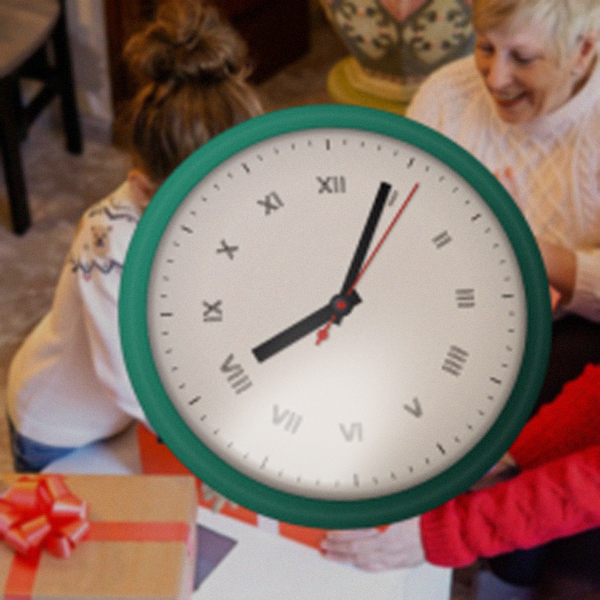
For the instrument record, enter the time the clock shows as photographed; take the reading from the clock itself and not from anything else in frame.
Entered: 8:04:06
